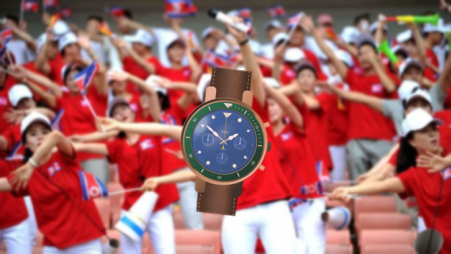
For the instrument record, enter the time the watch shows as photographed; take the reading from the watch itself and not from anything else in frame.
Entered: 1:51
